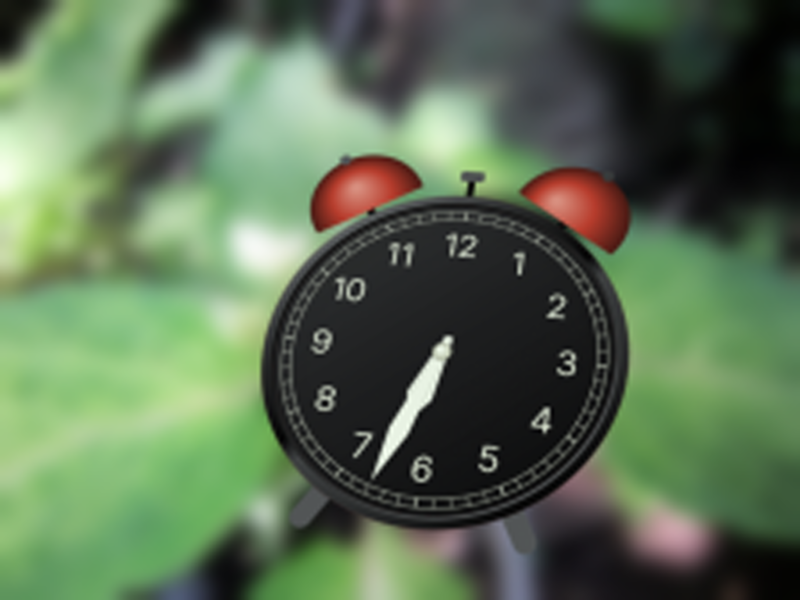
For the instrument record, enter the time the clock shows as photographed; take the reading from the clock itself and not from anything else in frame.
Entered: 6:33
